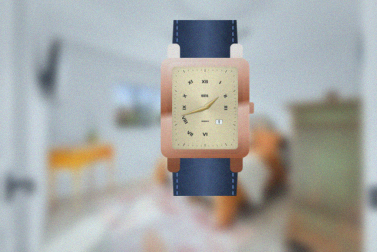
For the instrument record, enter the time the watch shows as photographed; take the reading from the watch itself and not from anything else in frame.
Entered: 1:42
